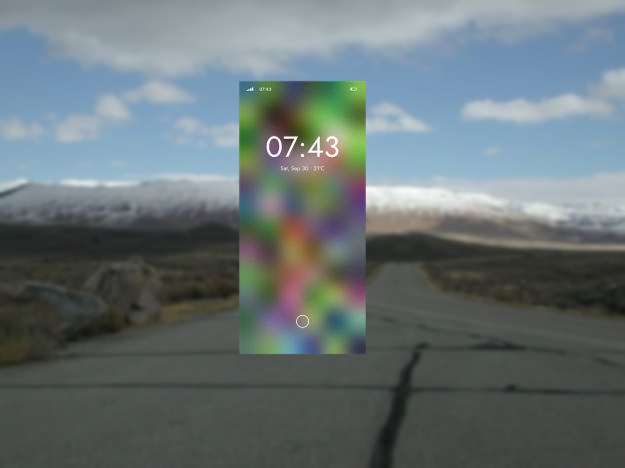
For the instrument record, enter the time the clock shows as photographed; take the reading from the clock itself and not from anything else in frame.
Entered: 7:43
